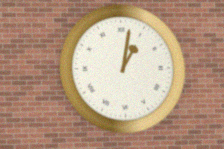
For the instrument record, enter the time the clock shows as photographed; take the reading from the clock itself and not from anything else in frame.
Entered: 1:02
